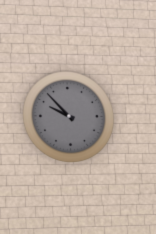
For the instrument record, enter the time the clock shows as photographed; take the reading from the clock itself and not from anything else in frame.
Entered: 9:53
